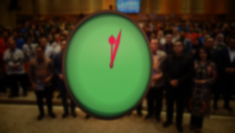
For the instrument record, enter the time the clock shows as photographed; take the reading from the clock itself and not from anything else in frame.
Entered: 12:03
